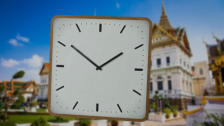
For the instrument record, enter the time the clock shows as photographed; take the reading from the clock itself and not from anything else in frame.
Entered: 1:51
